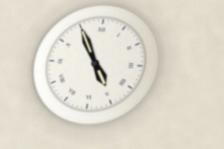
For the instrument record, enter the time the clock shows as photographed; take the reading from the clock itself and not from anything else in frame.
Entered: 4:55
